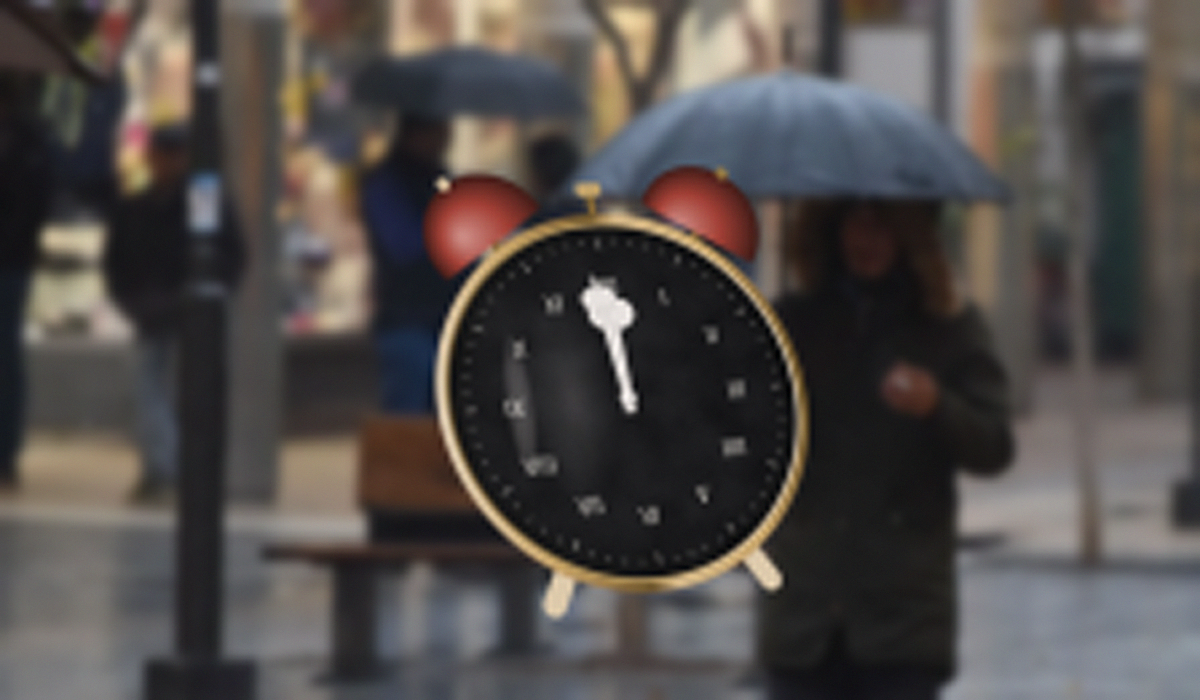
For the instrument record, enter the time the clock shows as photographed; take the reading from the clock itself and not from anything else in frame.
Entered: 11:59
